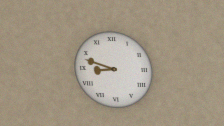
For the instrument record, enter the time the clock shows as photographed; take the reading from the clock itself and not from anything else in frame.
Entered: 8:48
